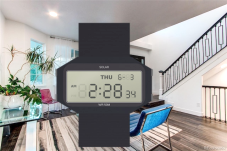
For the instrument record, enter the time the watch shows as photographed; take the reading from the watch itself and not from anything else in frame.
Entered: 2:28:34
